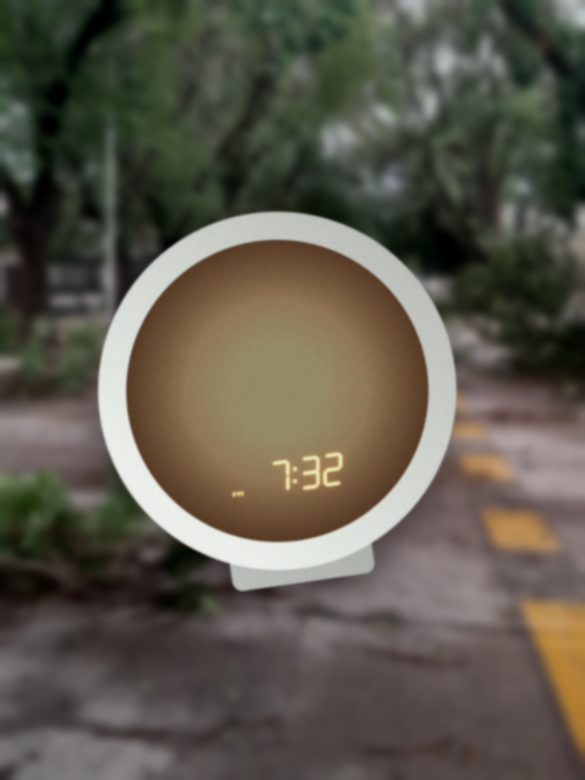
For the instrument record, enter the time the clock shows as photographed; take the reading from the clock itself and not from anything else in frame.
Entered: 7:32
